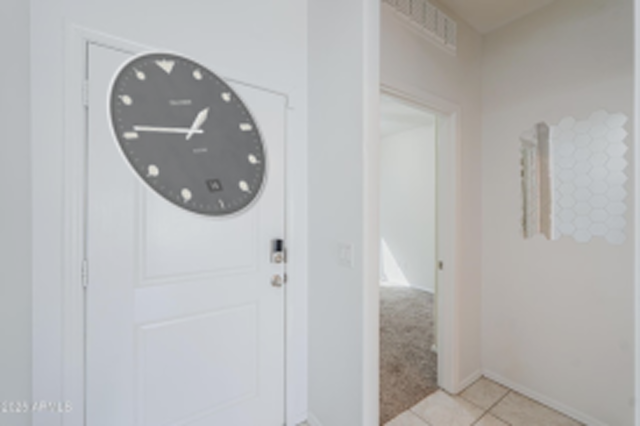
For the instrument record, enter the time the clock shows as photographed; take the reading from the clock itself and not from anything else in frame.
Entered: 1:46
